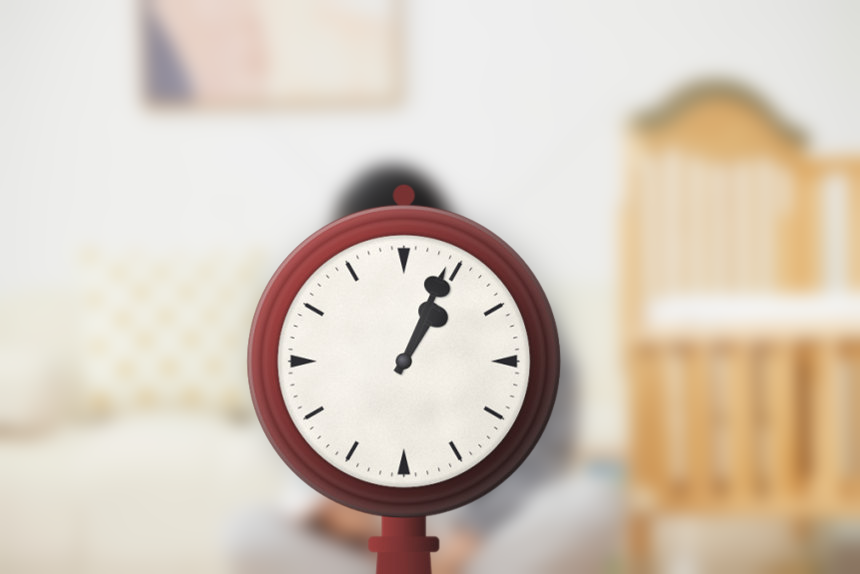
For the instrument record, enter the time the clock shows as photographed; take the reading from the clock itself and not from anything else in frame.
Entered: 1:04
